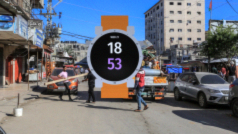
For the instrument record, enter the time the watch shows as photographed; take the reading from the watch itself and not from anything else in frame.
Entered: 18:53
